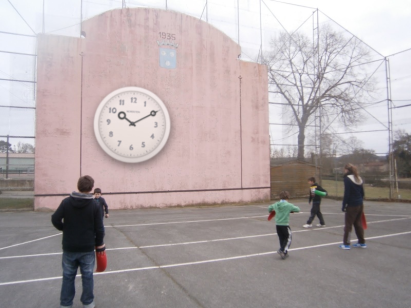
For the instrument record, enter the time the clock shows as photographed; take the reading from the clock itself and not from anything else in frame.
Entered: 10:10
